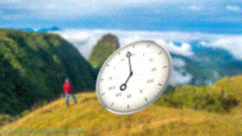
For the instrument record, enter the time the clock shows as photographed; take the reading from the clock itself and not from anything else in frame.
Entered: 6:58
